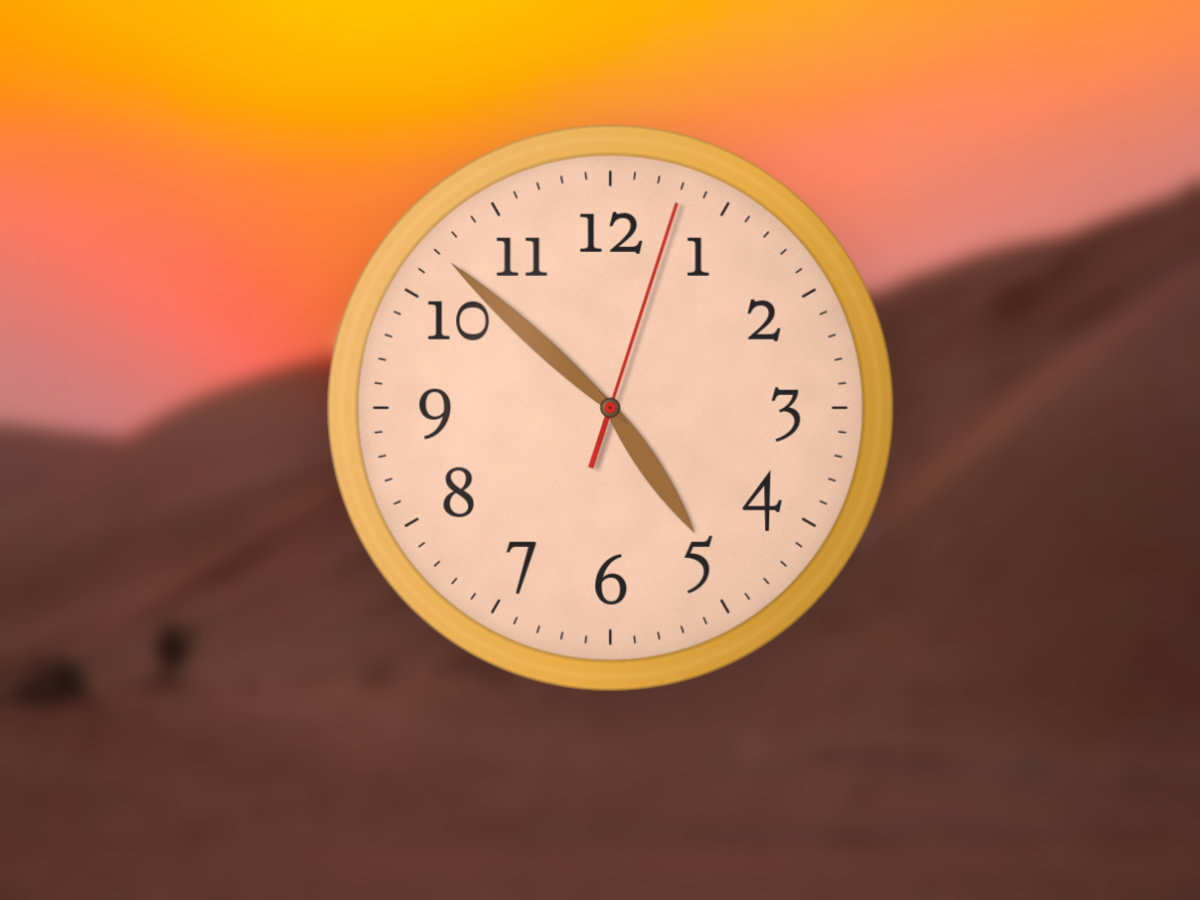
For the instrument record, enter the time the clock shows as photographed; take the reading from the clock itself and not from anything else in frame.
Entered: 4:52:03
